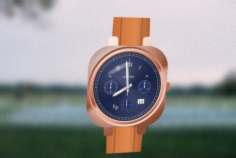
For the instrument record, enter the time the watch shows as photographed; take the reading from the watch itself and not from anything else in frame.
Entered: 7:59
